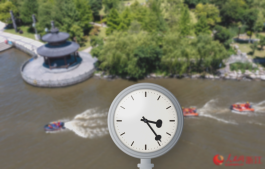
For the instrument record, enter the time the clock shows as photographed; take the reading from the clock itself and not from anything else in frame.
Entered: 3:24
